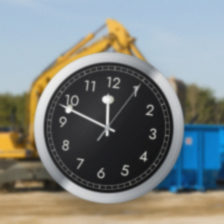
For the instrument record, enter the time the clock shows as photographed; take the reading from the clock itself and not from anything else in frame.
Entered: 11:48:05
